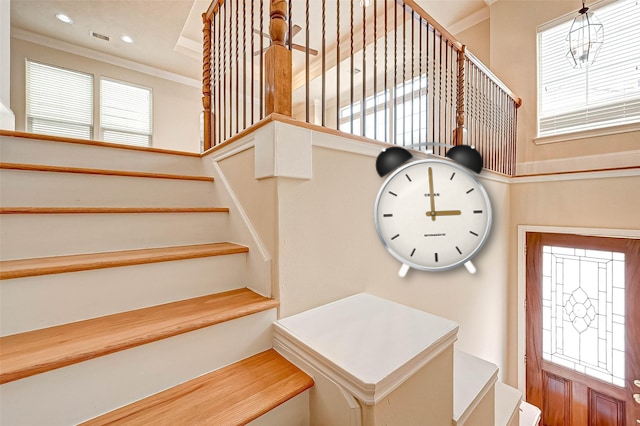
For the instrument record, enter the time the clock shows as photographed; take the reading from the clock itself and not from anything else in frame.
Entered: 3:00
